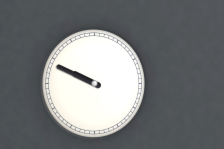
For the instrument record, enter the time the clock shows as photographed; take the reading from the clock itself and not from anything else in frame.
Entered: 9:49
